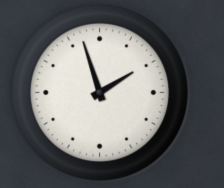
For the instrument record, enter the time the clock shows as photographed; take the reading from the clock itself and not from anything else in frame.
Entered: 1:57
